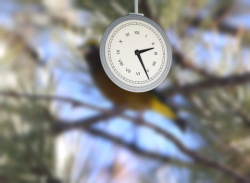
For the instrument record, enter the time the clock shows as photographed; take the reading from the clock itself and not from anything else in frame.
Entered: 2:26
